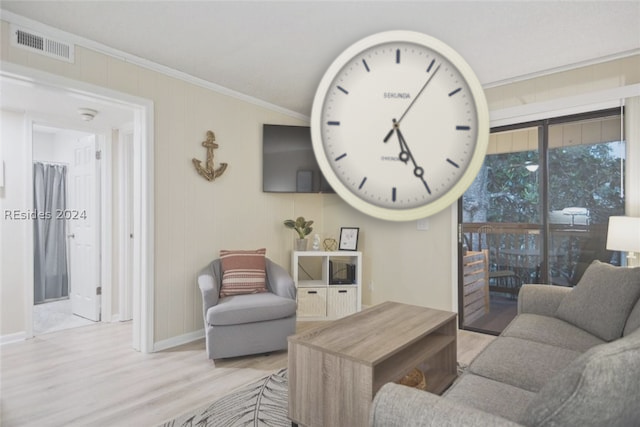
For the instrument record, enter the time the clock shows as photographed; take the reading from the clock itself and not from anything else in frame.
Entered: 5:25:06
